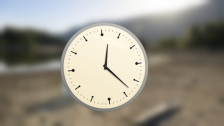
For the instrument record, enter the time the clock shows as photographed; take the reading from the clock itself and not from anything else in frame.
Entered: 12:23
